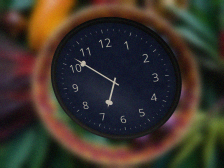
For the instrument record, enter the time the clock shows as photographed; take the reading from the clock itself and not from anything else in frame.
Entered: 6:52
